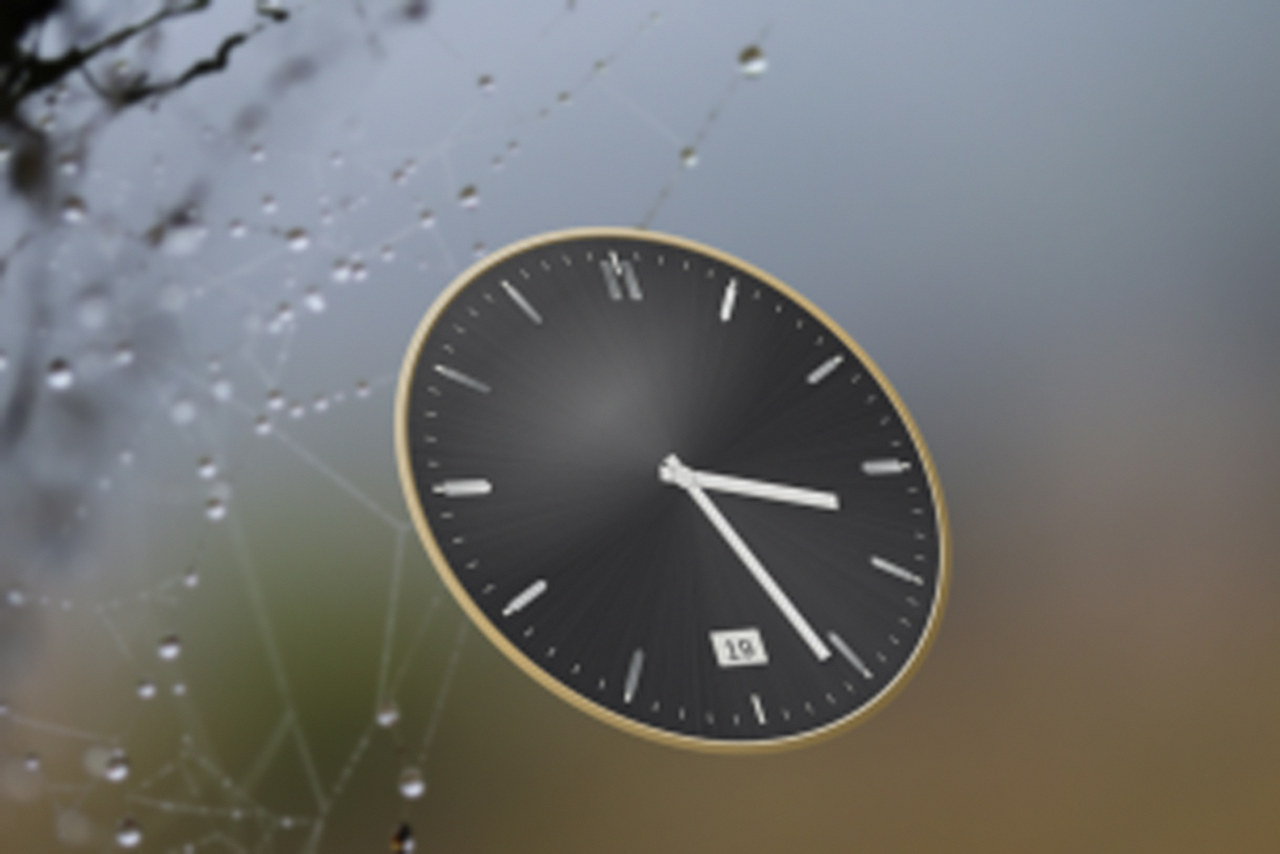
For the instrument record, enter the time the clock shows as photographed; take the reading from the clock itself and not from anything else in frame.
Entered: 3:26
